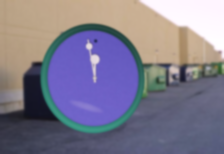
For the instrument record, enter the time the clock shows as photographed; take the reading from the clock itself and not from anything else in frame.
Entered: 11:58
